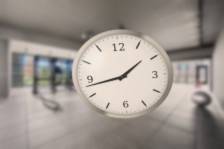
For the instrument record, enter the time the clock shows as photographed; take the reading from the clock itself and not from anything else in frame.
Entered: 1:43
